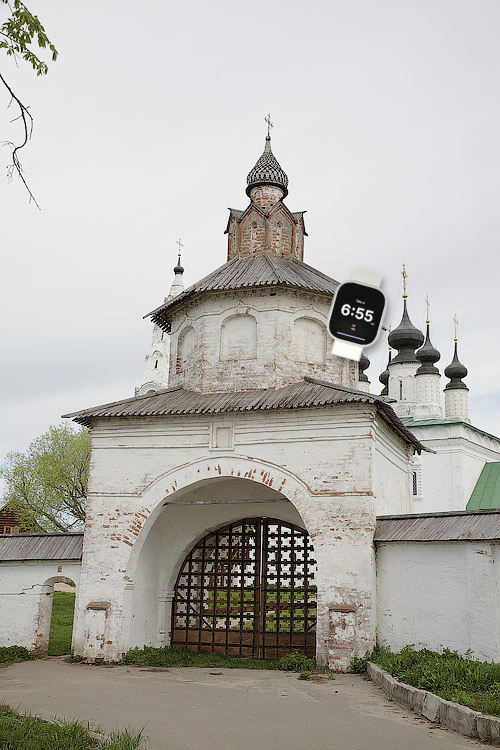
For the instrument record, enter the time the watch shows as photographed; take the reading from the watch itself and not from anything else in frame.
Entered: 6:55
